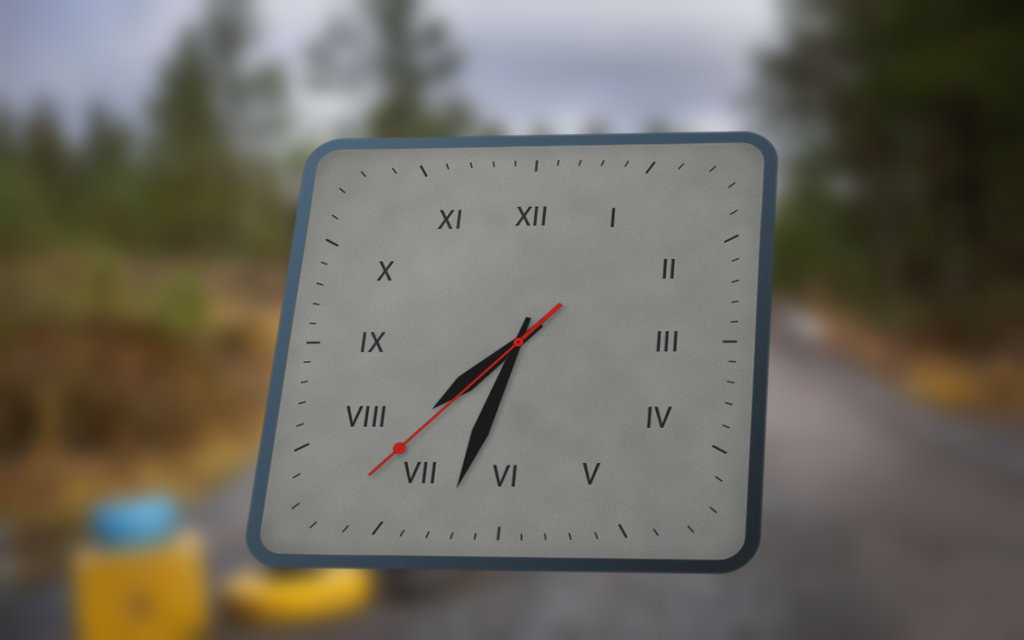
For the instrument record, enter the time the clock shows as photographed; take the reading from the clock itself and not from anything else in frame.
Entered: 7:32:37
